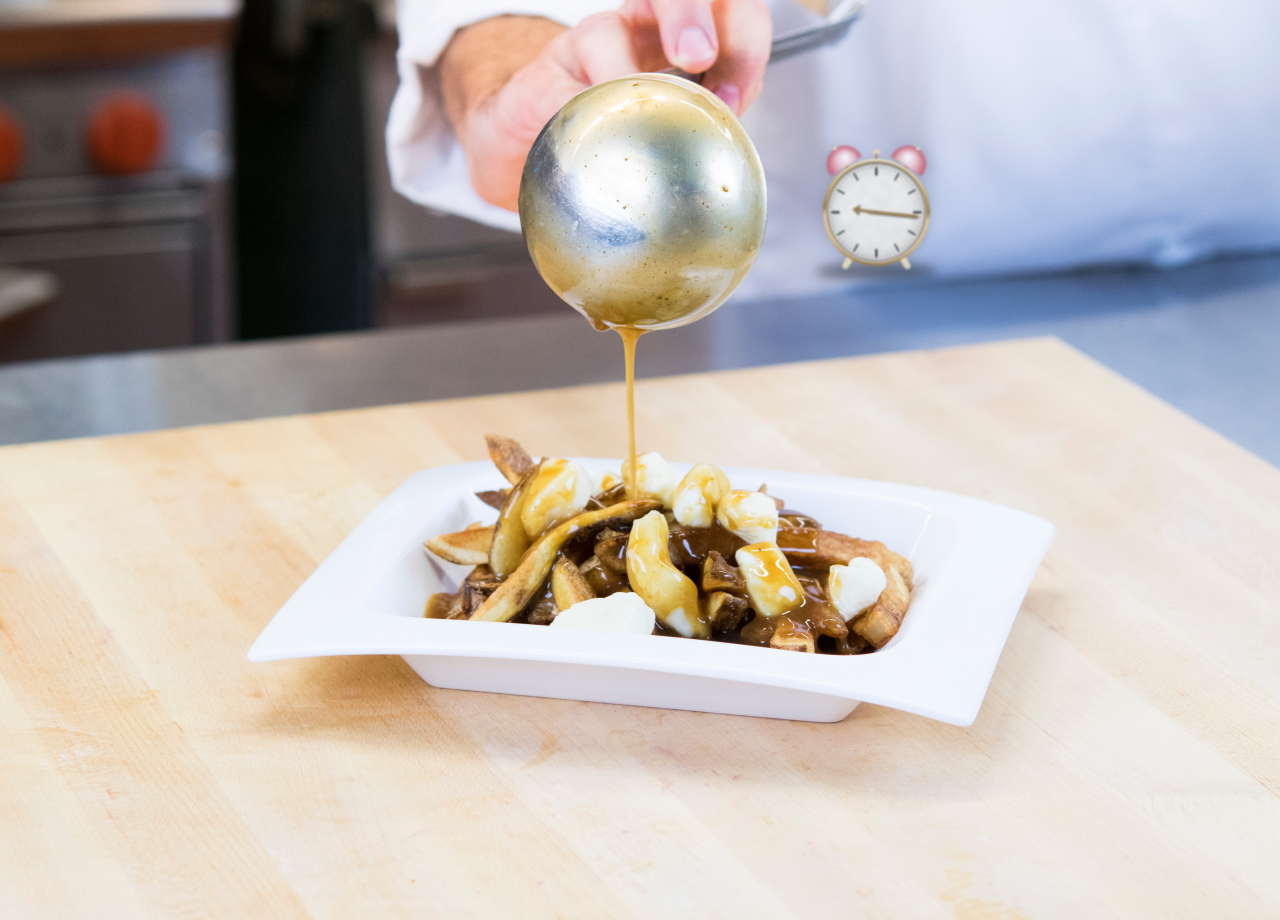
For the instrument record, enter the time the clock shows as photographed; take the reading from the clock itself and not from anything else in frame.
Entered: 9:16
